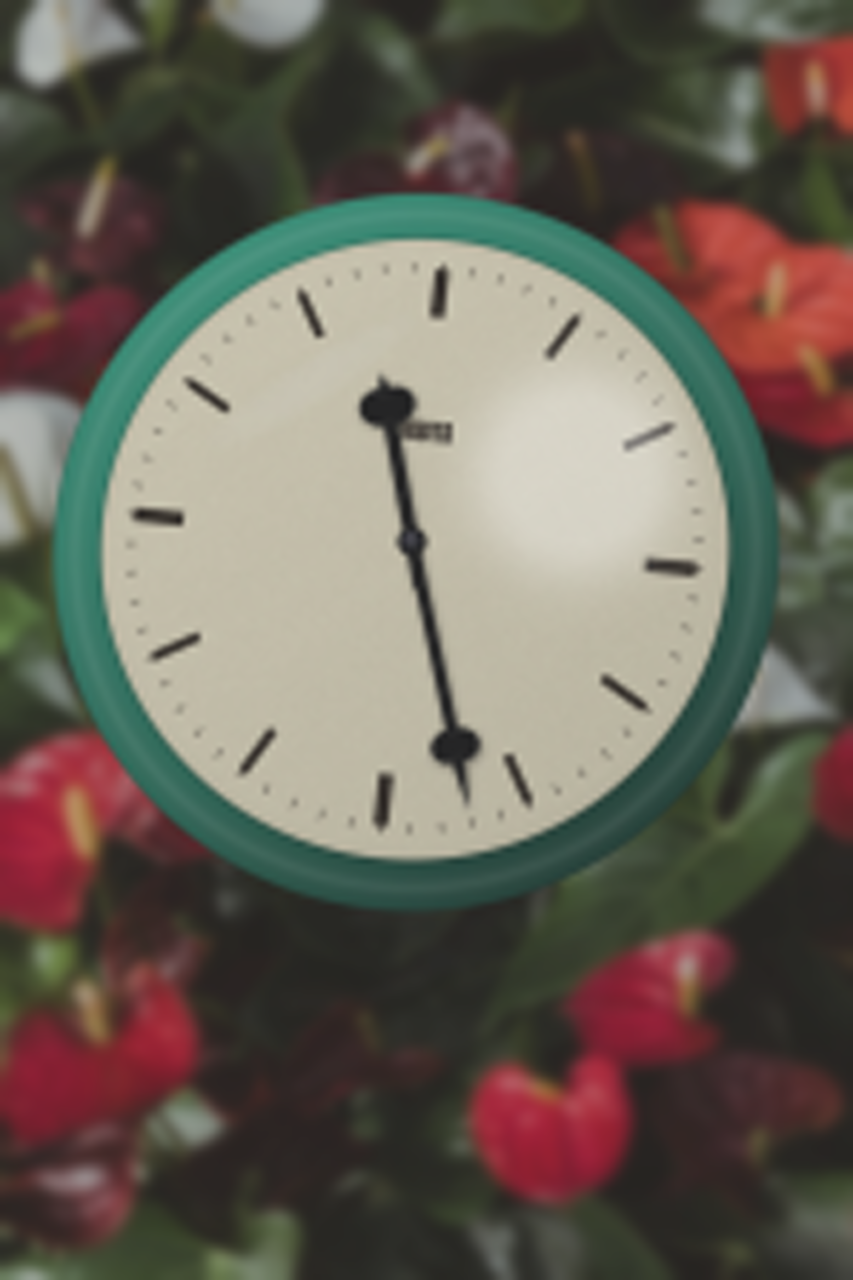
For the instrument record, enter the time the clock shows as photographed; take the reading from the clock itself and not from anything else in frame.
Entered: 11:27
